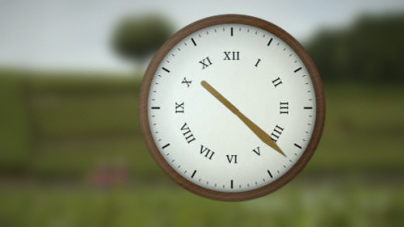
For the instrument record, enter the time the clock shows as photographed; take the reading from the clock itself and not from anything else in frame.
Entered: 10:22
